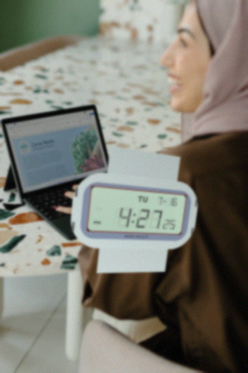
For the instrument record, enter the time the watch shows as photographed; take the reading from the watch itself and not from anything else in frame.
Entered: 4:27
